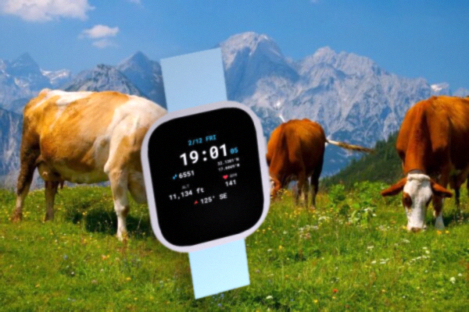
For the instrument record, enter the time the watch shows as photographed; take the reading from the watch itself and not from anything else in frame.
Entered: 19:01
